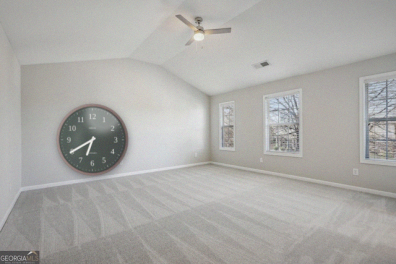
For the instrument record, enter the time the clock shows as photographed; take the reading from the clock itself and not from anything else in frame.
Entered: 6:40
